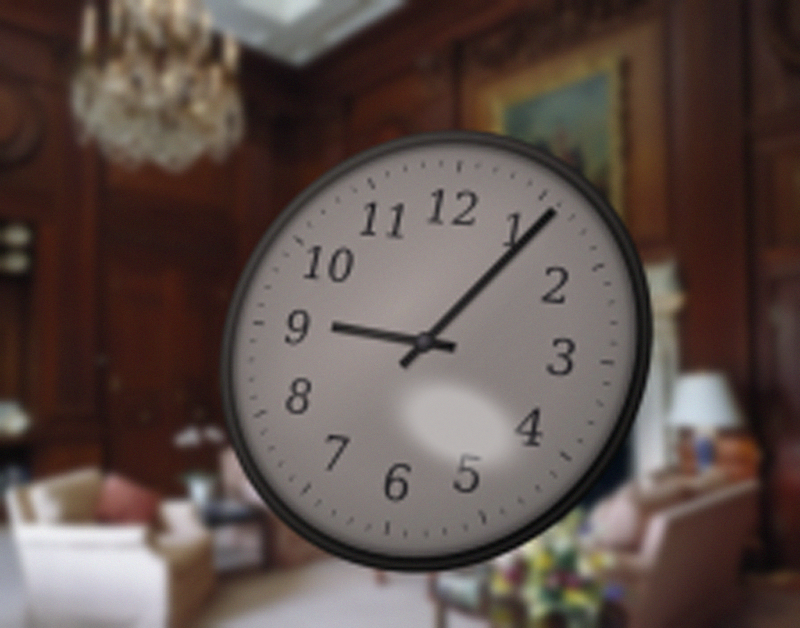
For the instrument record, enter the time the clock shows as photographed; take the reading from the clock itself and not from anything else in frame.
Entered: 9:06
